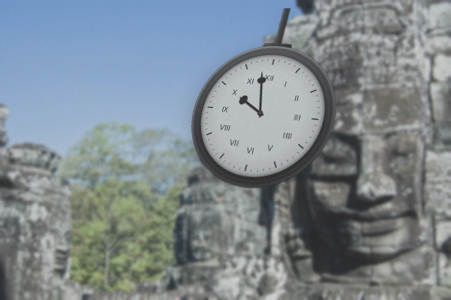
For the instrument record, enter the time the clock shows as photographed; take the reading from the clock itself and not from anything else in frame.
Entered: 9:58
